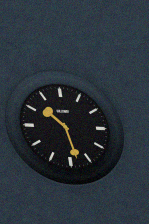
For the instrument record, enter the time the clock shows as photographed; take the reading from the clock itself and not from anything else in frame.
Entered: 10:28
